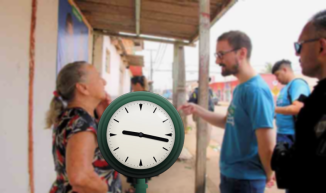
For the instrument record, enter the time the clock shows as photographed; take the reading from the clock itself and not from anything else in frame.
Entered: 9:17
